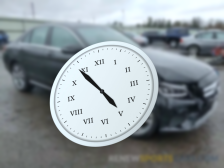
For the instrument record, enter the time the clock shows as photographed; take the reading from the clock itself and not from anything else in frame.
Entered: 4:54
